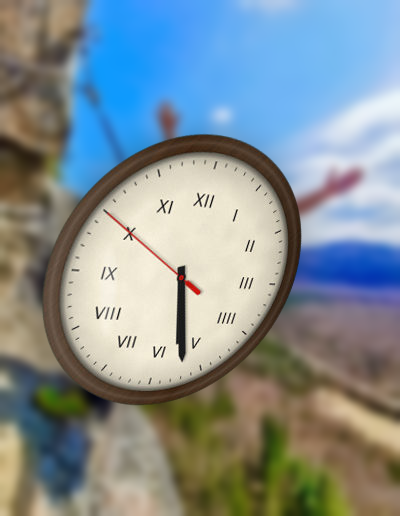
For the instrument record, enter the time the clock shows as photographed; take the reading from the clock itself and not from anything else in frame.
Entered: 5:26:50
